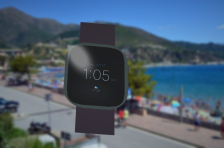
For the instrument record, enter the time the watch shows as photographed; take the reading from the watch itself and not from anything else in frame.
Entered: 1:05
